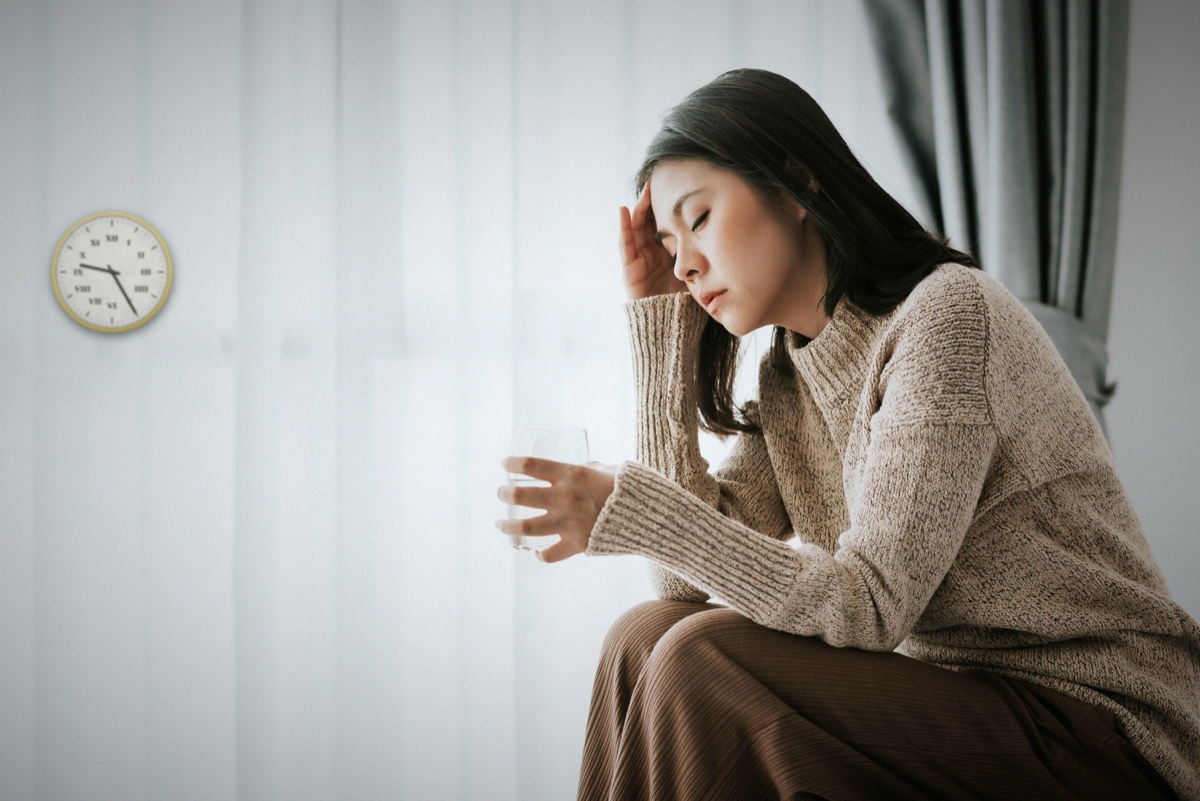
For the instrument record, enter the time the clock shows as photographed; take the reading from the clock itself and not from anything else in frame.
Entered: 9:25
